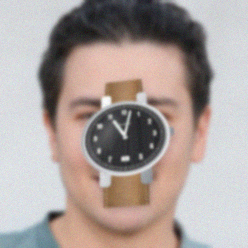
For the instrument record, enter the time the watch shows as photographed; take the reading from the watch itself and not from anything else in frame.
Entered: 11:02
